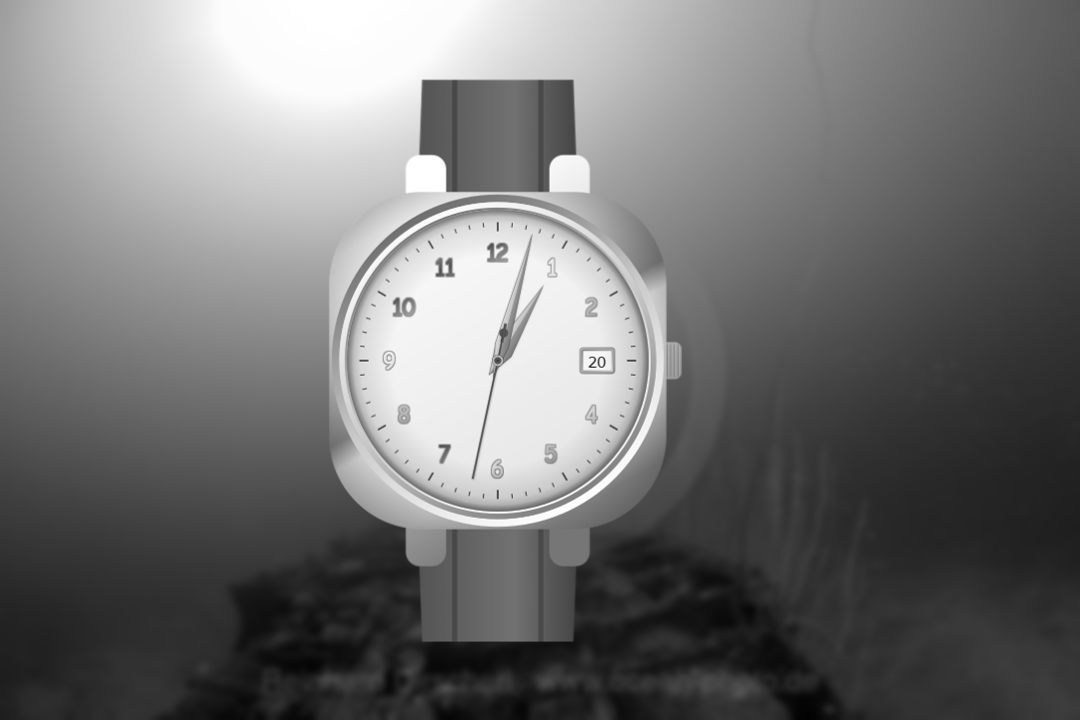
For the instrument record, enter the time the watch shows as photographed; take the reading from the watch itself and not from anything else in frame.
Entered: 1:02:32
